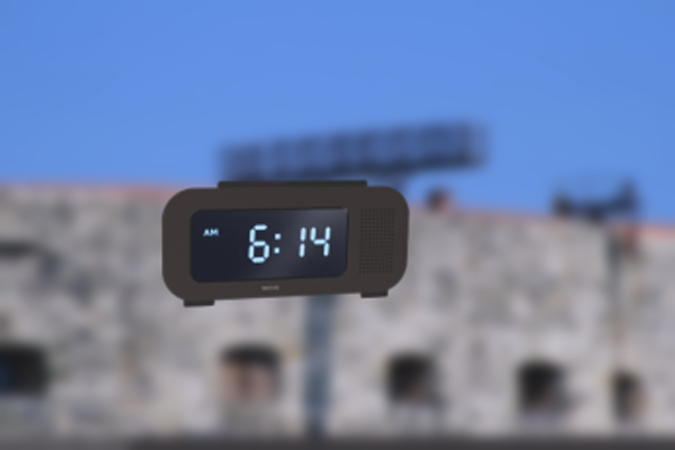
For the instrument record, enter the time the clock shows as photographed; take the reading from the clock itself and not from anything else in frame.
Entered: 6:14
